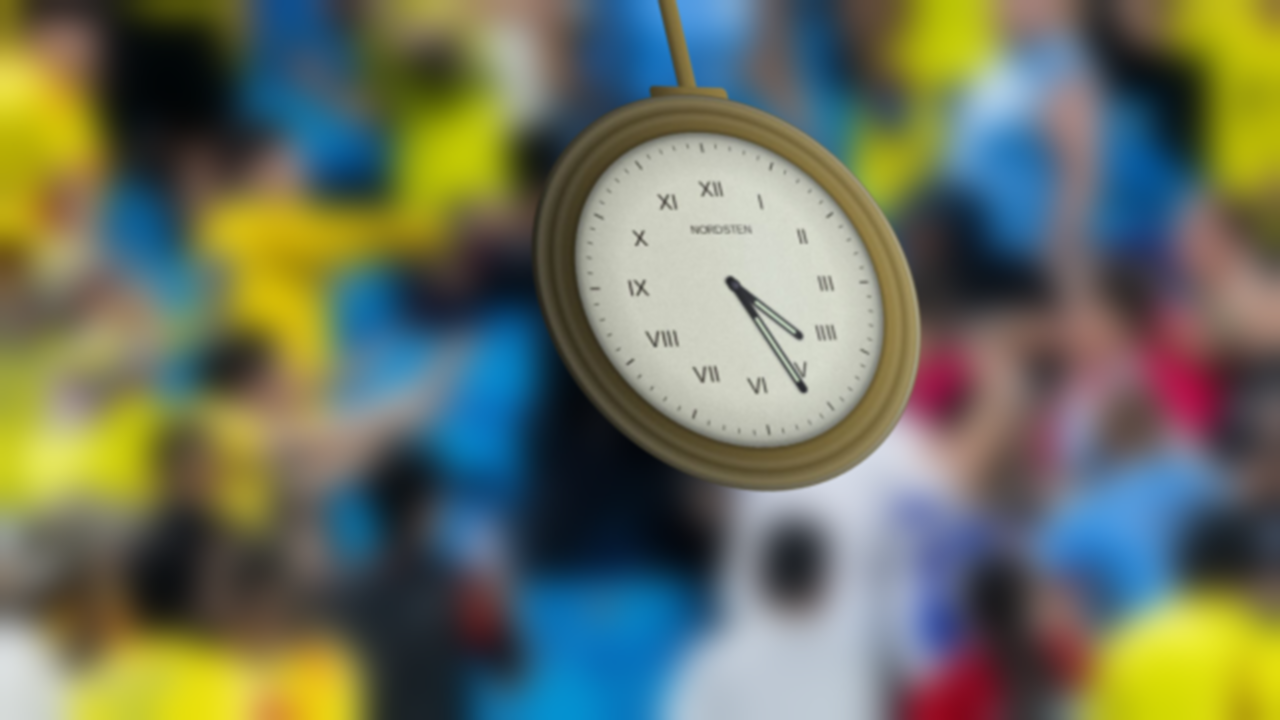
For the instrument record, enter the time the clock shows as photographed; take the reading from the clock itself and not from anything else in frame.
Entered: 4:26
